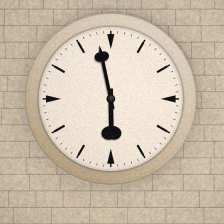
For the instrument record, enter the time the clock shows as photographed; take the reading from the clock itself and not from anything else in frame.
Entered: 5:58
